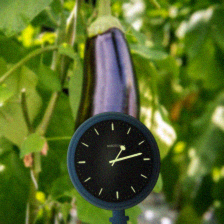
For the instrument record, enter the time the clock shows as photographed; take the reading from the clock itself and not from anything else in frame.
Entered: 1:13
